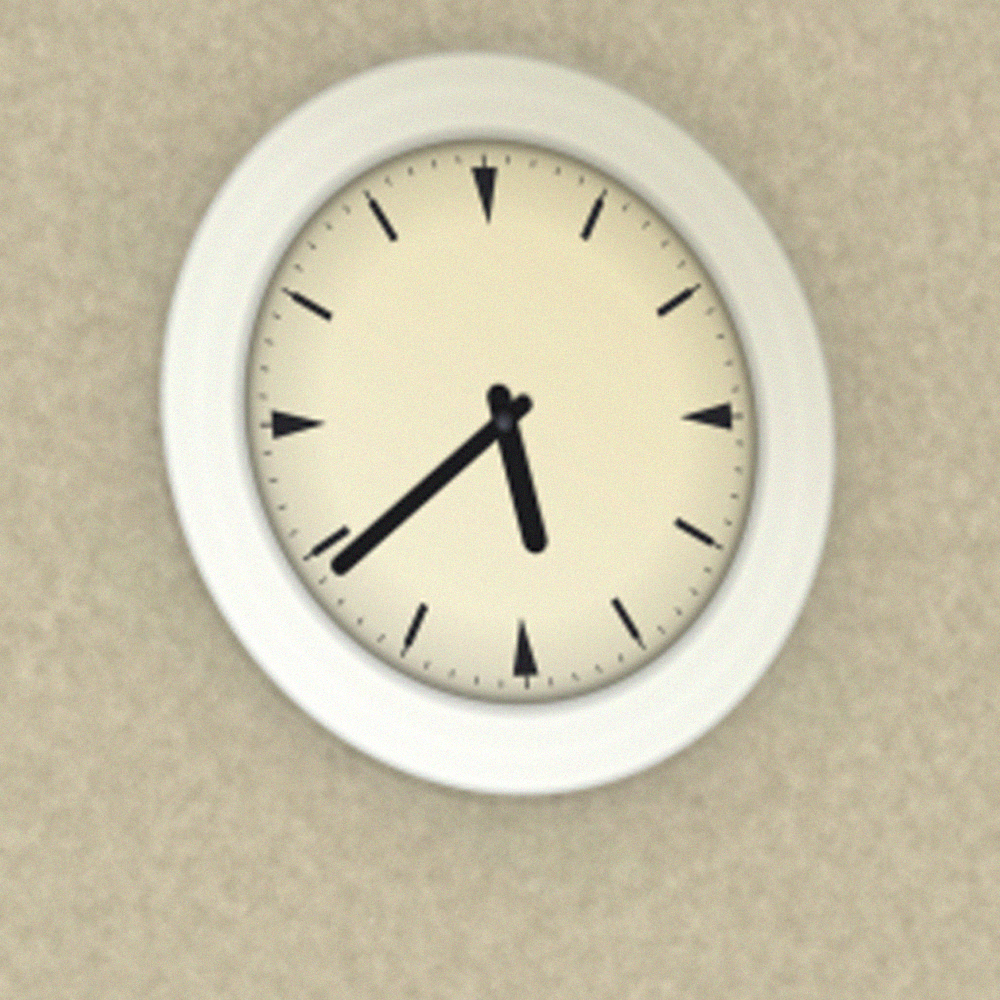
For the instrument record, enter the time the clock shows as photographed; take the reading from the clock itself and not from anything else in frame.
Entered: 5:39
